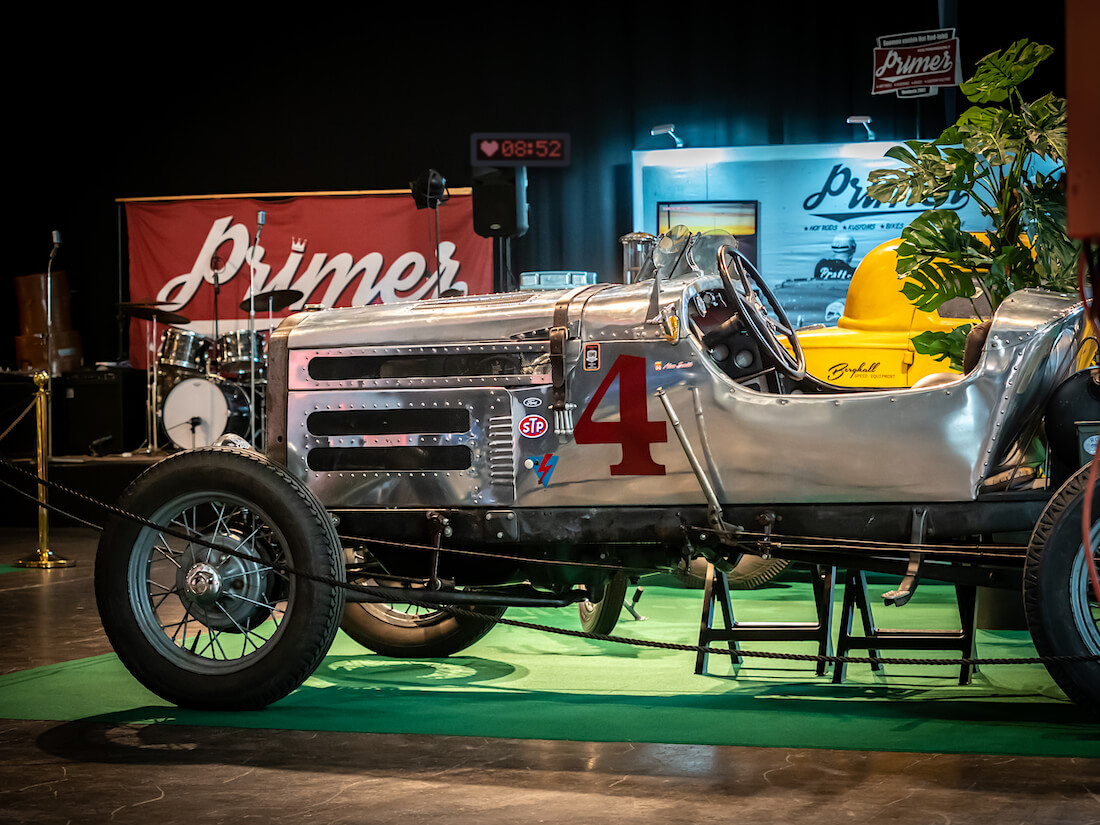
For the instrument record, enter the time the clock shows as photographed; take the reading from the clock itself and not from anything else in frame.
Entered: 8:52
